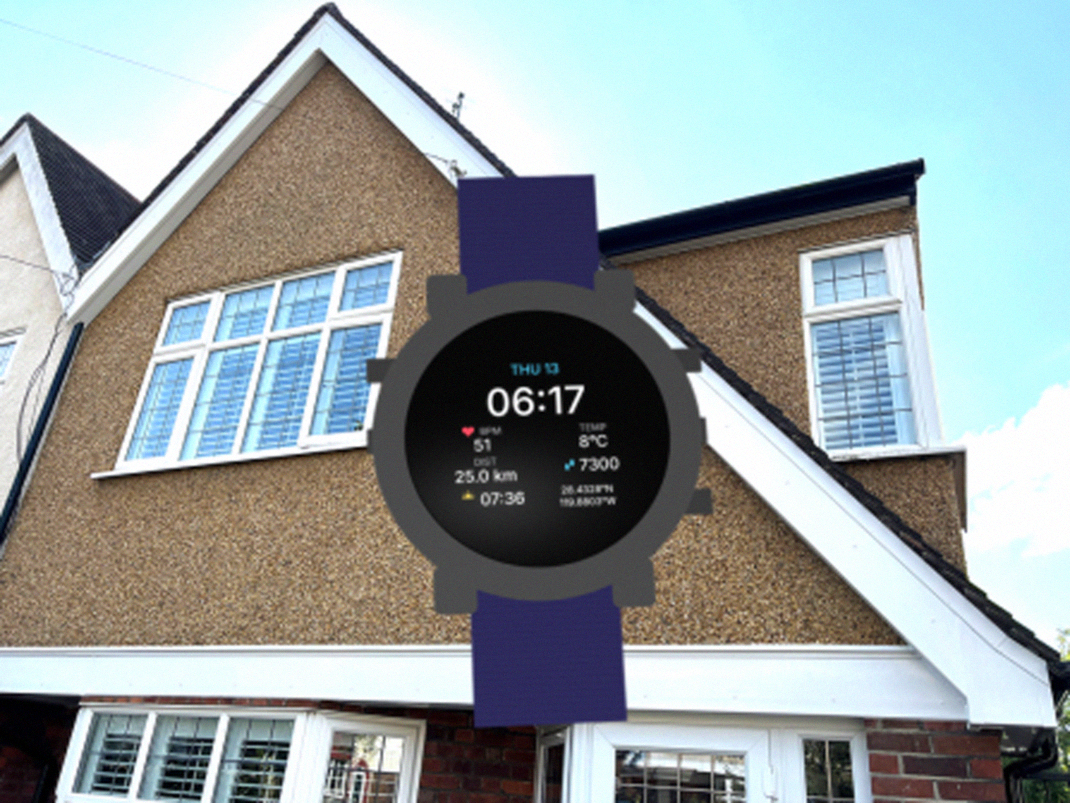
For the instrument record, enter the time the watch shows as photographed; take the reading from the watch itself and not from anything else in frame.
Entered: 6:17
